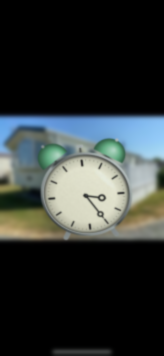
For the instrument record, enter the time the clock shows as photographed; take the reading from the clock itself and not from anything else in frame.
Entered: 3:25
